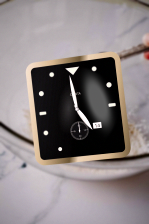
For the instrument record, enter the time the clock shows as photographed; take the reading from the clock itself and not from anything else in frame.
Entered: 4:59
